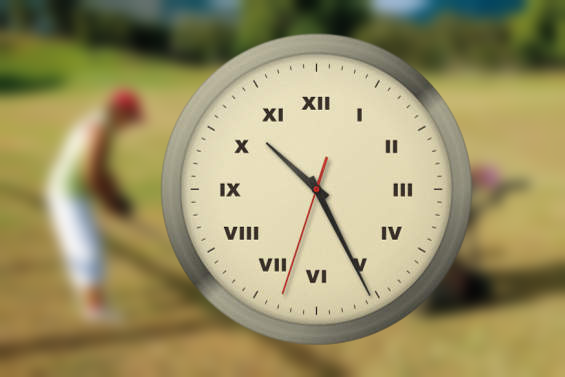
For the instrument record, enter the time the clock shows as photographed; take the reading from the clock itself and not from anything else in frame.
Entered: 10:25:33
